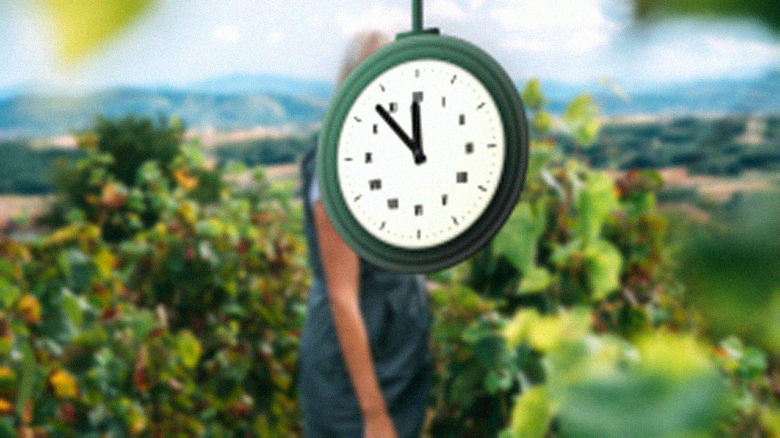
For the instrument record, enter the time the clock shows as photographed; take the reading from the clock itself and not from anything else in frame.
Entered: 11:53
